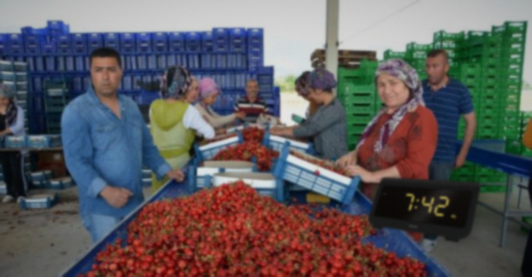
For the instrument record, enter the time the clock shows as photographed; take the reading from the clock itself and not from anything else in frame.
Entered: 7:42
